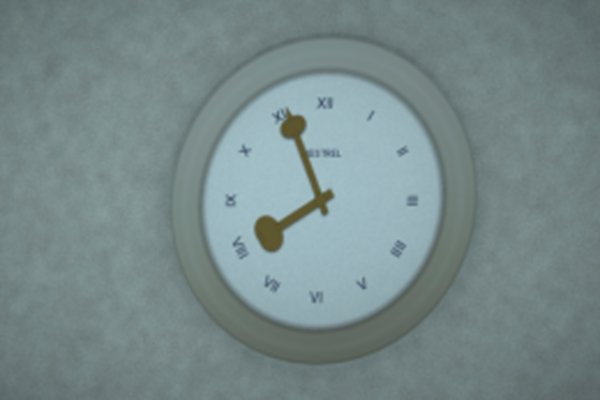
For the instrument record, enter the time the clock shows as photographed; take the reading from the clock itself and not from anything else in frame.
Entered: 7:56
